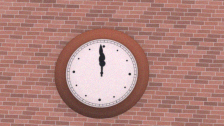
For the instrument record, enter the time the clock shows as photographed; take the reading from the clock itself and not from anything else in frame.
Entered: 11:59
